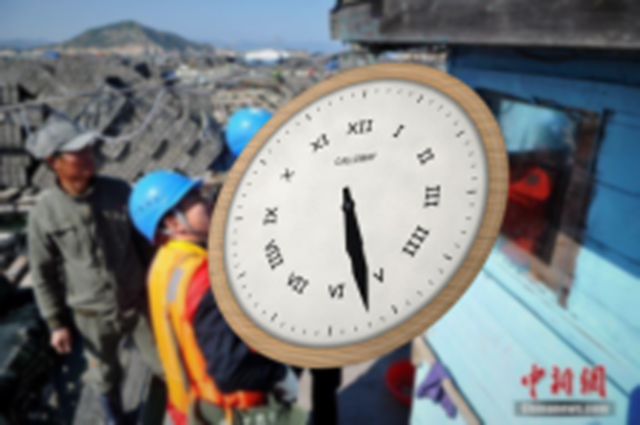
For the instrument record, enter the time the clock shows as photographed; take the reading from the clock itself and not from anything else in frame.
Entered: 5:27
